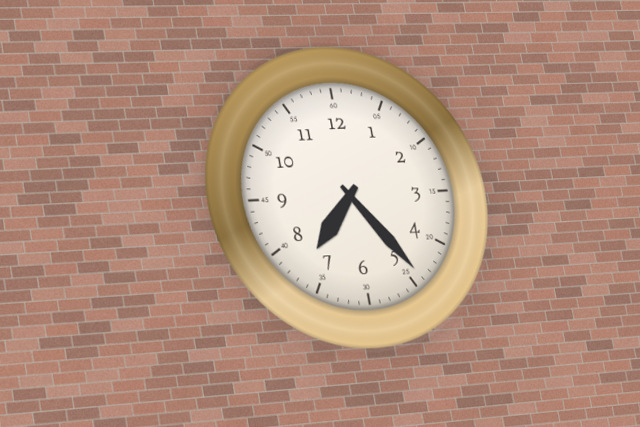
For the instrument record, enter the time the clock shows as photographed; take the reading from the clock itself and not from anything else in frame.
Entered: 7:24
